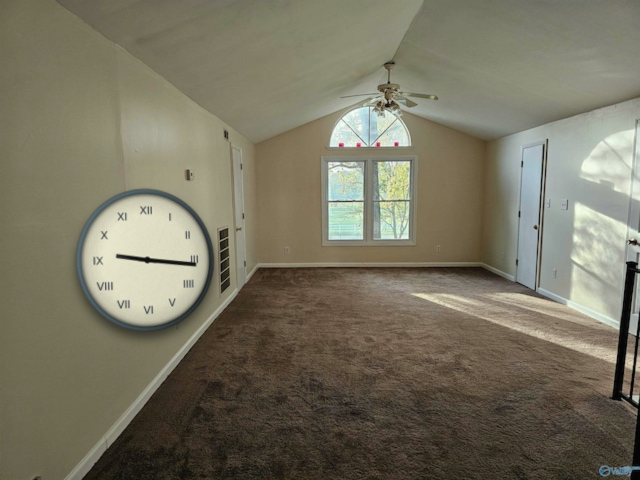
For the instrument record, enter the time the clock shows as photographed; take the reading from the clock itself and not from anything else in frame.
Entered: 9:16
